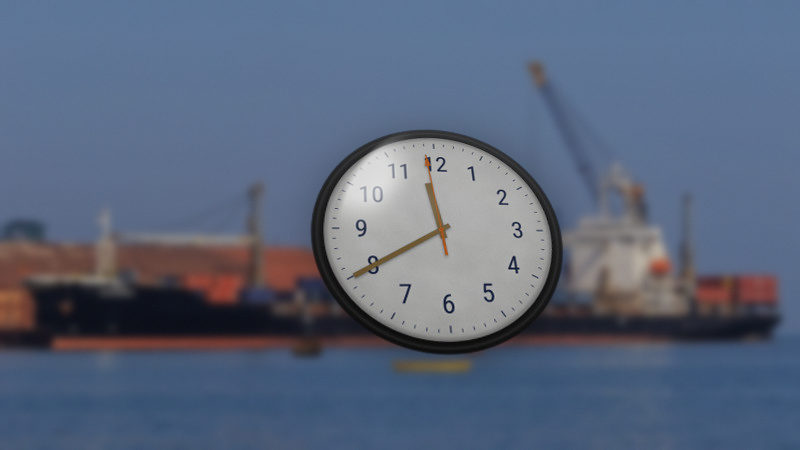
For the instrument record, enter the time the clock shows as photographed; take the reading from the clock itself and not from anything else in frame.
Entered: 11:39:59
